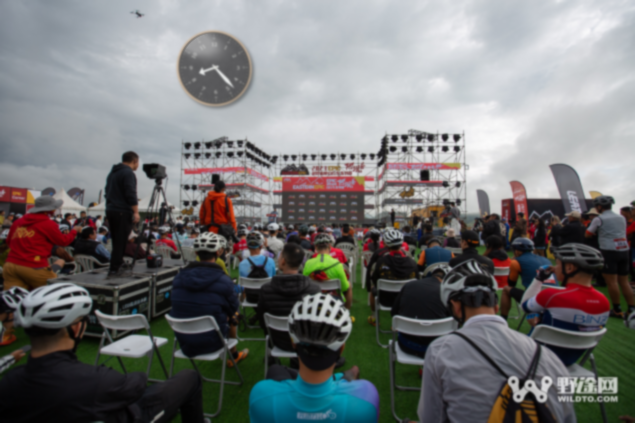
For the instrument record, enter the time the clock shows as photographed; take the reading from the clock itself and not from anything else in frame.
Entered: 8:23
